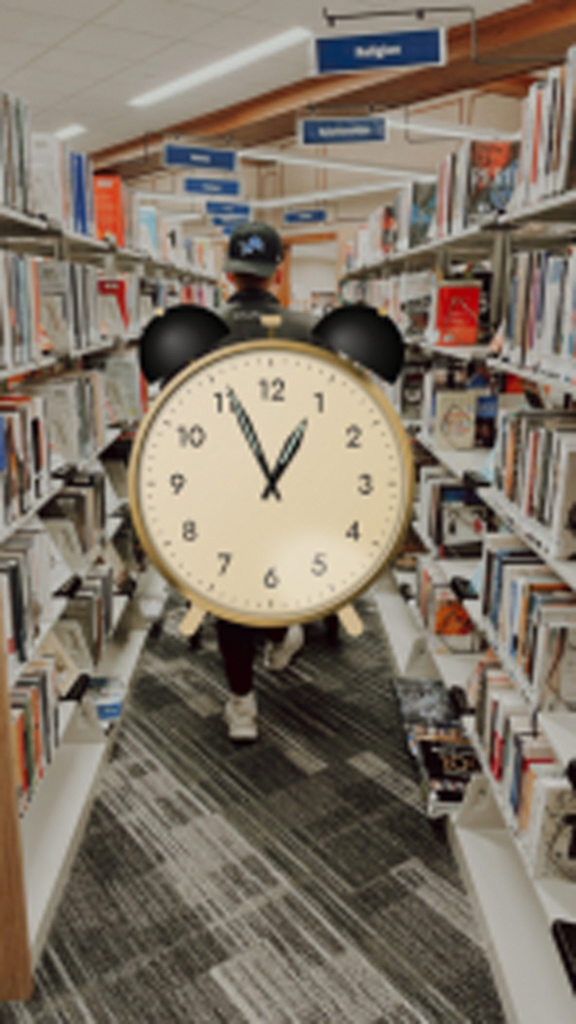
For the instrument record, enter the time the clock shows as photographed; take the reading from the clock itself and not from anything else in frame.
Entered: 12:56
